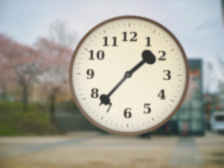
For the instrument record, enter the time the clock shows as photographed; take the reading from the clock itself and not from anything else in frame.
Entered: 1:37
